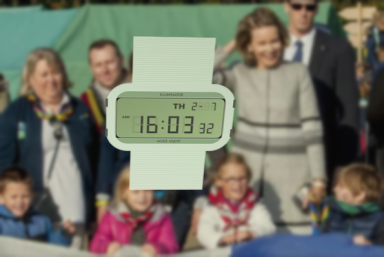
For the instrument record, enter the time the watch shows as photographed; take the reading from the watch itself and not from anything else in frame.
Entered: 16:03:32
